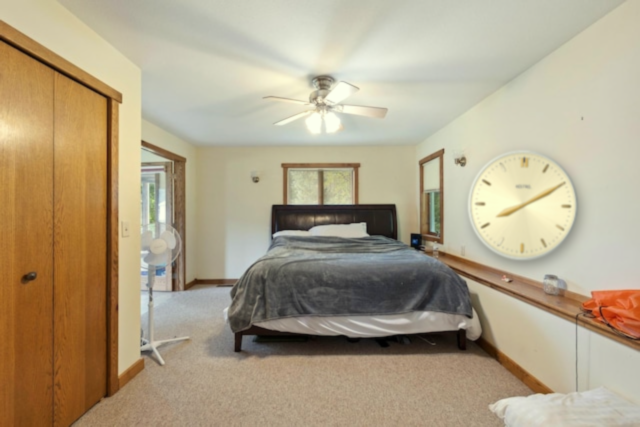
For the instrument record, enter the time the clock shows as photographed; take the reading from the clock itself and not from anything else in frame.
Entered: 8:10
